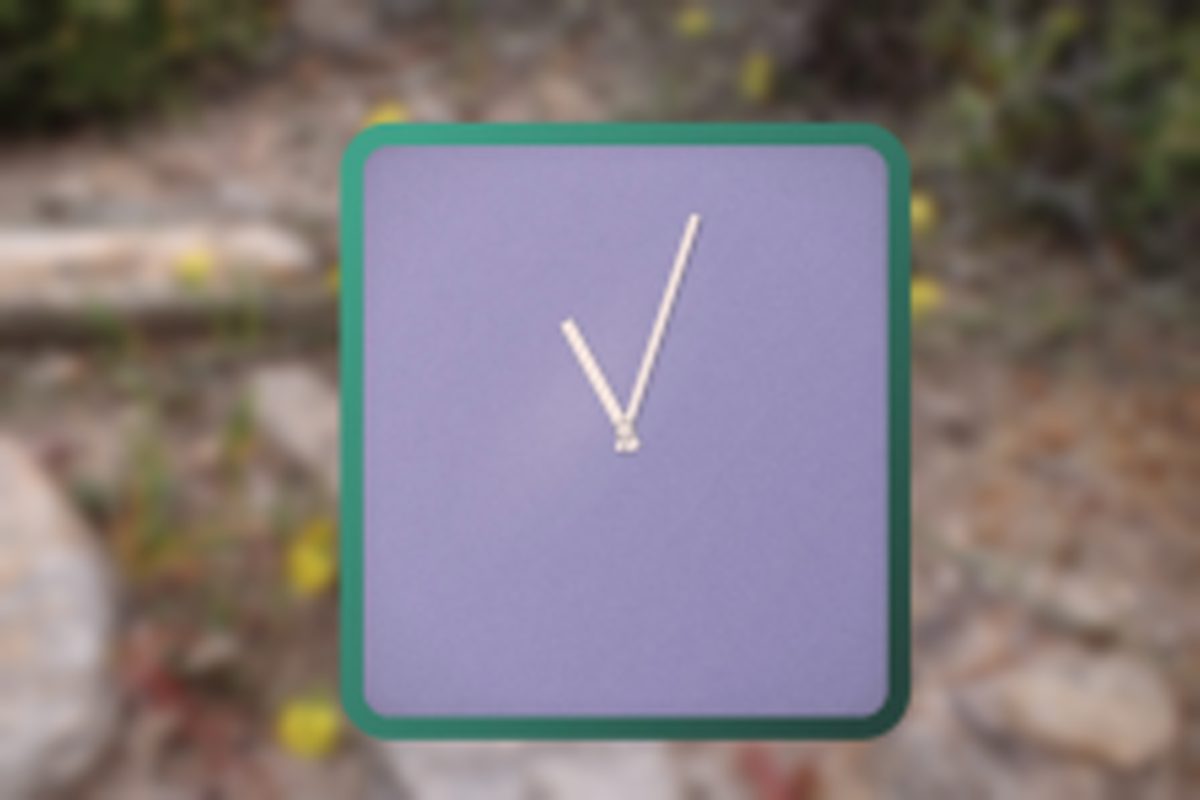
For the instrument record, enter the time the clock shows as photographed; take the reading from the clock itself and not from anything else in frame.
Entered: 11:03
